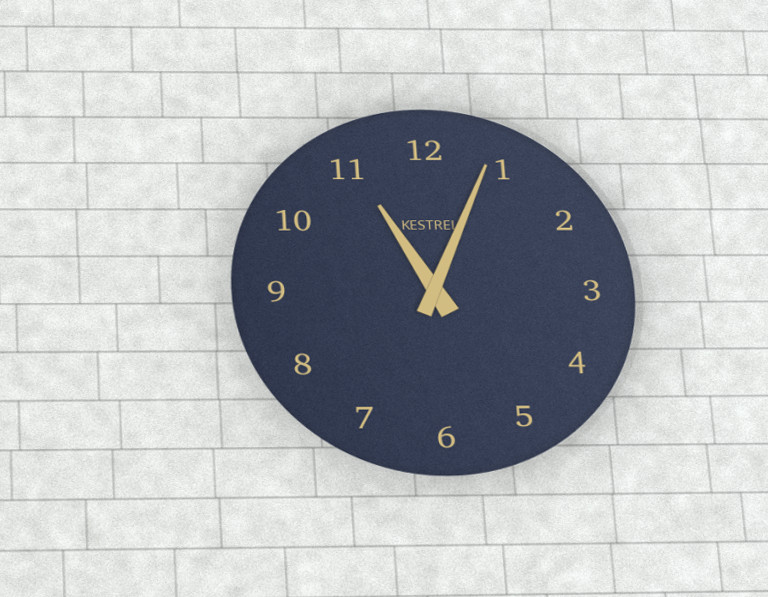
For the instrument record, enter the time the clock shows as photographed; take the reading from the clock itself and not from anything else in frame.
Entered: 11:04
